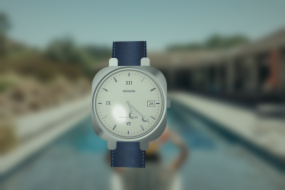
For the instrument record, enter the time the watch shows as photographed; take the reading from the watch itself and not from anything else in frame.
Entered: 5:22
